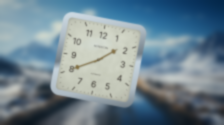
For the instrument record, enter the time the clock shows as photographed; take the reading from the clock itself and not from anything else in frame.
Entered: 1:40
